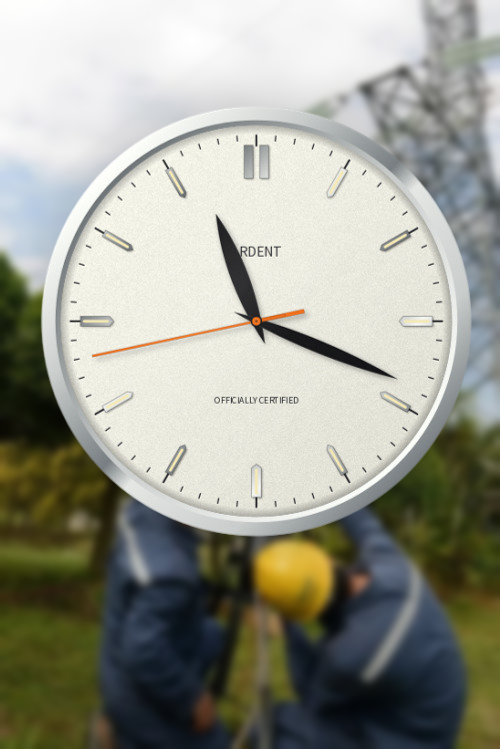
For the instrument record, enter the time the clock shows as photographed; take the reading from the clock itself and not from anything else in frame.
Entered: 11:18:43
